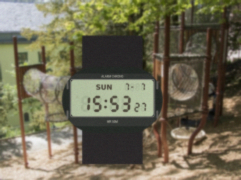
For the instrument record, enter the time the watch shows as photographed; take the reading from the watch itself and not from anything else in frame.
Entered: 15:53:27
